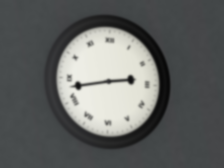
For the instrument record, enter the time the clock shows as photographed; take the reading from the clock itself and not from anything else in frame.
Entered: 2:43
